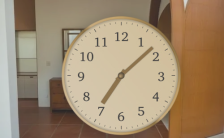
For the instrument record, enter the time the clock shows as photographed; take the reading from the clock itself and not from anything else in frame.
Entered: 7:08
